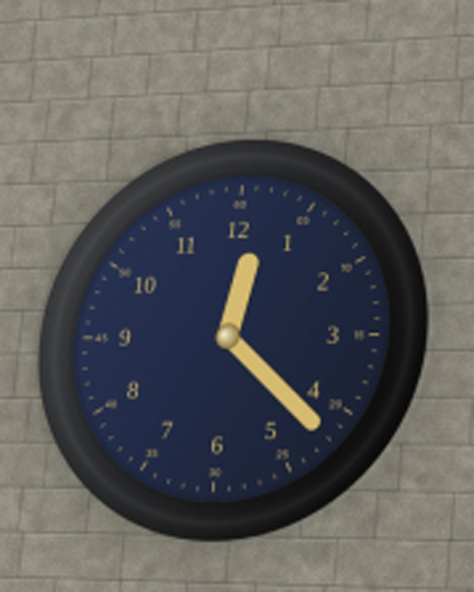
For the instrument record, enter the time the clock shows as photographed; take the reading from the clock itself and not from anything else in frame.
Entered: 12:22
